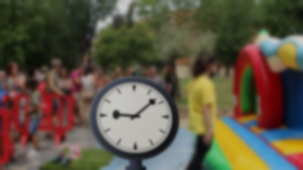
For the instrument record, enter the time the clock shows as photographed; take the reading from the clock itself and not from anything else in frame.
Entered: 9:08
